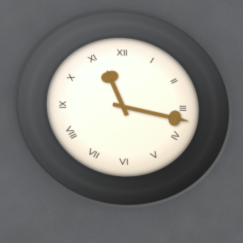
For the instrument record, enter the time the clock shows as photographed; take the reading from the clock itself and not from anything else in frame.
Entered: 11:17
